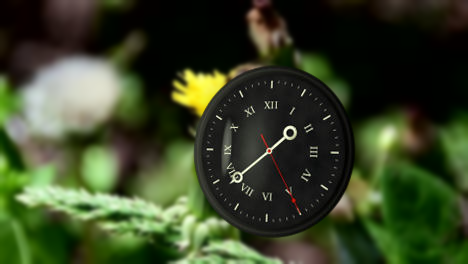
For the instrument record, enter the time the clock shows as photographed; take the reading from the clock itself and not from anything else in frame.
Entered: 1:38:25
